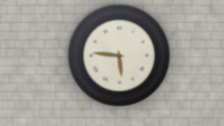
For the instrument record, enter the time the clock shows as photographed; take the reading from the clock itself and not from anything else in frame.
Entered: 5:46
